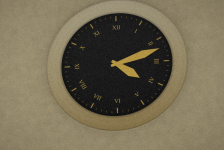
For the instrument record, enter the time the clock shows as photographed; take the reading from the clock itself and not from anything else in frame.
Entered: 4:12
